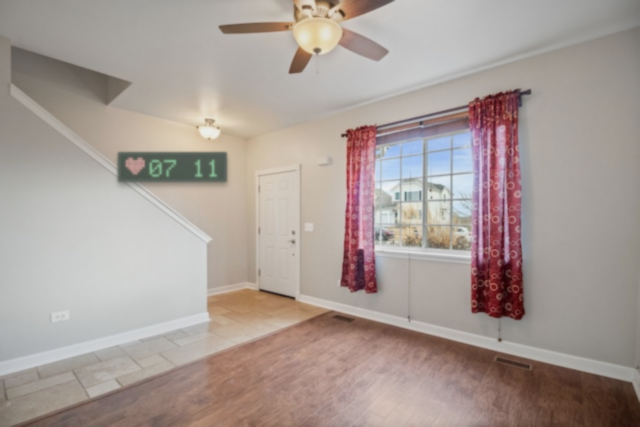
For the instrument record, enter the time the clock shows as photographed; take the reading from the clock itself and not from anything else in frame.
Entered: 7:11
